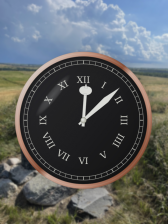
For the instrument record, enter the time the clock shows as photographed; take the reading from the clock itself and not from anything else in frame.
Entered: 12:08
